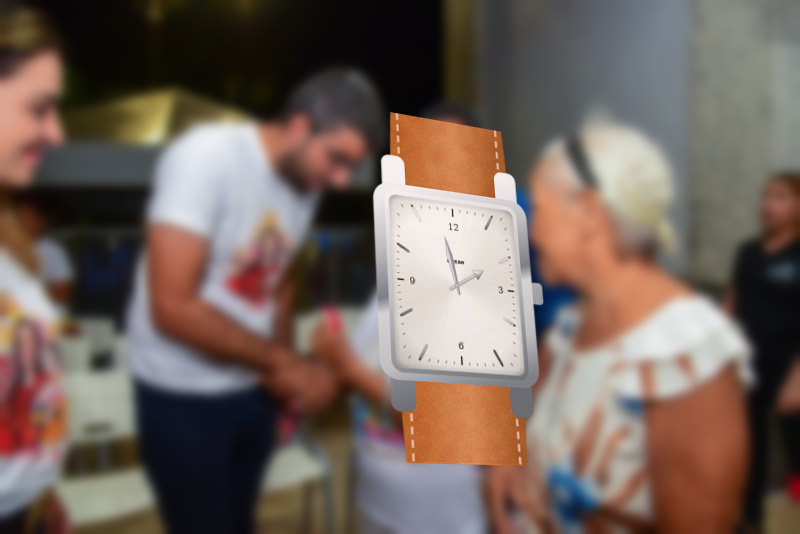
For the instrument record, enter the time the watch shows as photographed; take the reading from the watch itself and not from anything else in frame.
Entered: 1:58
